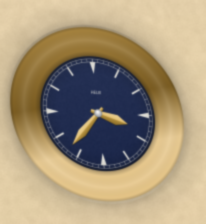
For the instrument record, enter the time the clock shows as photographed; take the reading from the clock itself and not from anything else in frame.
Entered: 3:37
